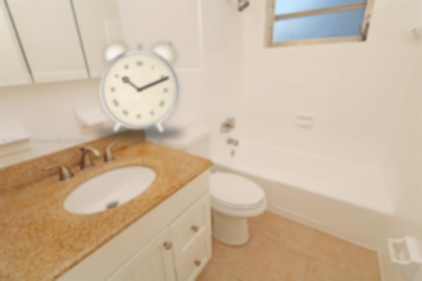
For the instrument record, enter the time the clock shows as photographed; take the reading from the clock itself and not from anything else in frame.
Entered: 10:11
